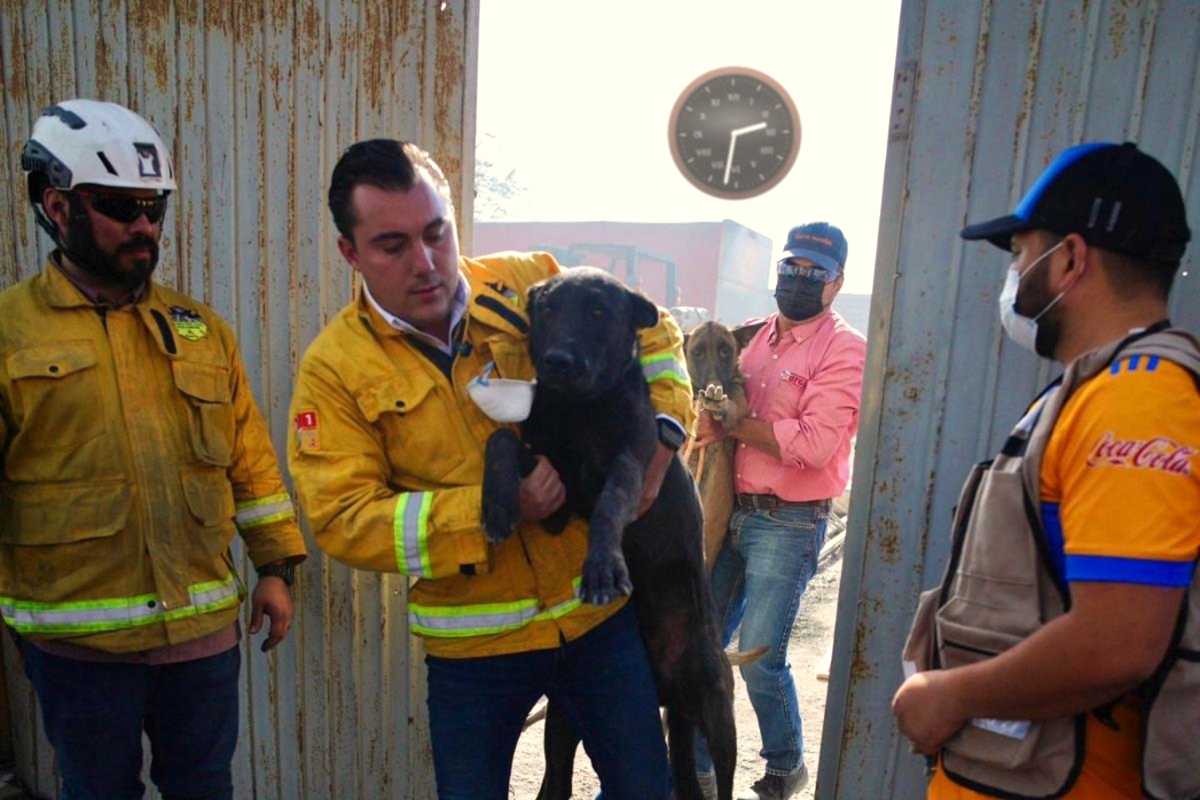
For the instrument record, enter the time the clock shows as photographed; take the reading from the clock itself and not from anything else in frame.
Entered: 2:32
